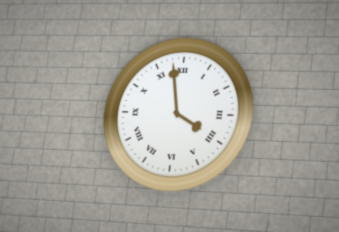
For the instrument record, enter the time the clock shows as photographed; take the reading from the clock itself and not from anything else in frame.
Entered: 3:58
